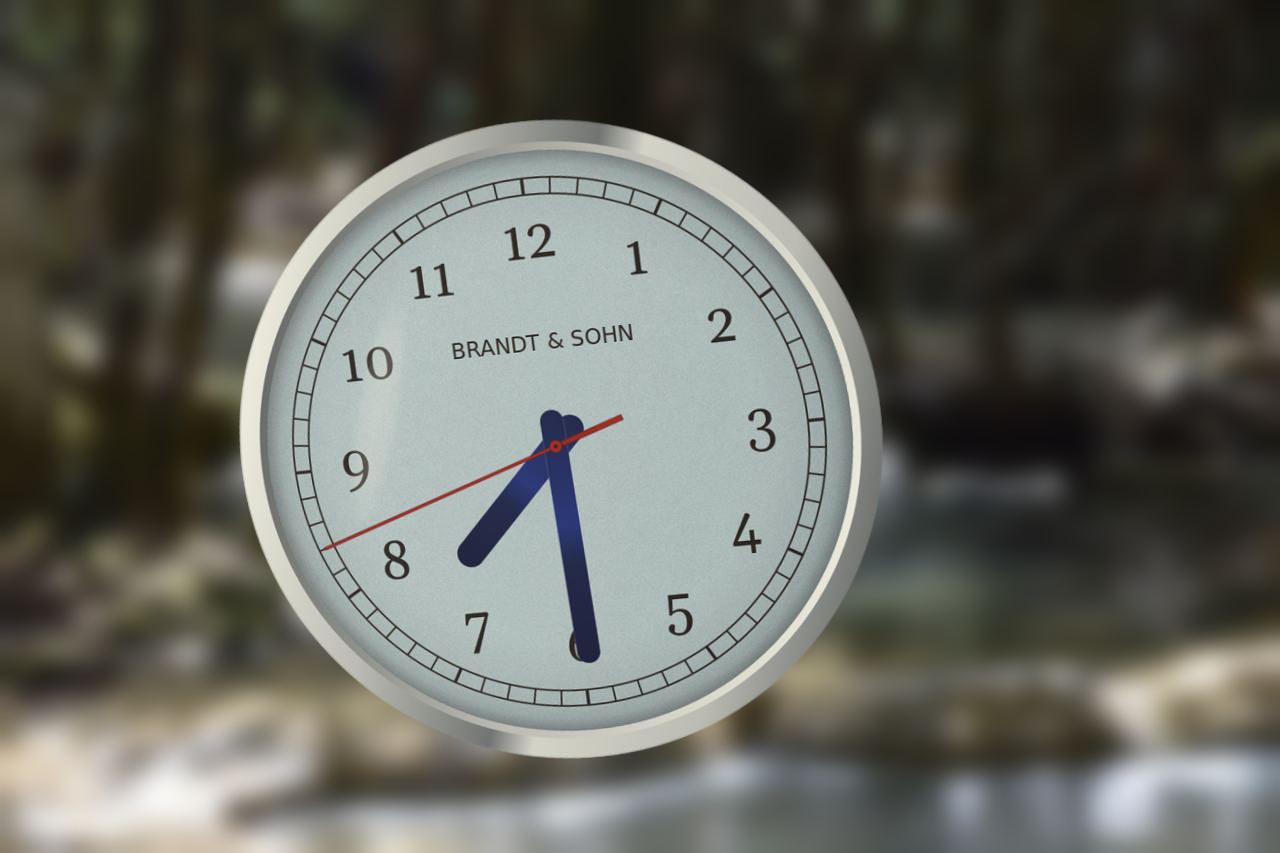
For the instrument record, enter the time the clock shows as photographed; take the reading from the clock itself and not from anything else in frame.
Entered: 7:29:42
